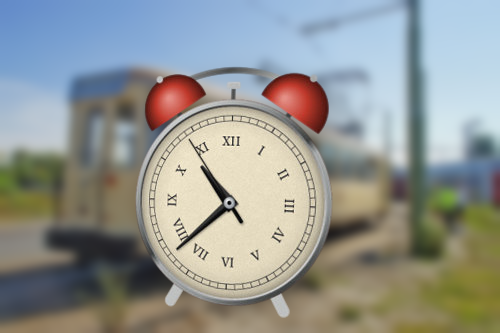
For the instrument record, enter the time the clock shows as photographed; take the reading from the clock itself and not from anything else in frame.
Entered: 10:37:54
